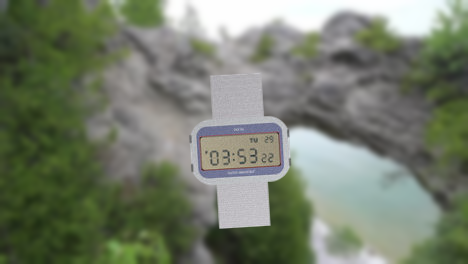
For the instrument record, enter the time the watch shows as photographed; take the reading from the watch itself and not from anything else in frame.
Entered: 3:53:22
